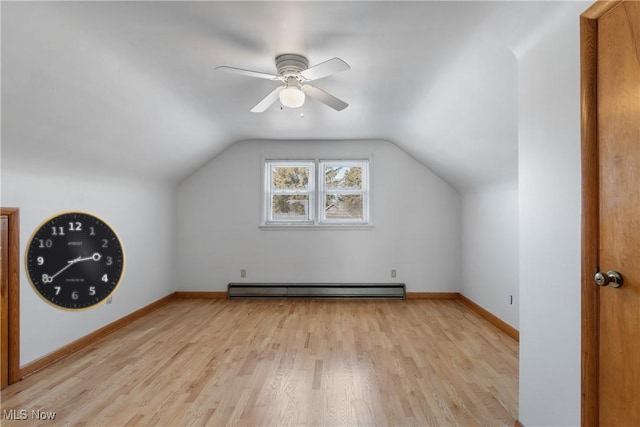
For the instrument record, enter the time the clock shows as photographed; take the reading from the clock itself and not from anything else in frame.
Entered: 2:39
